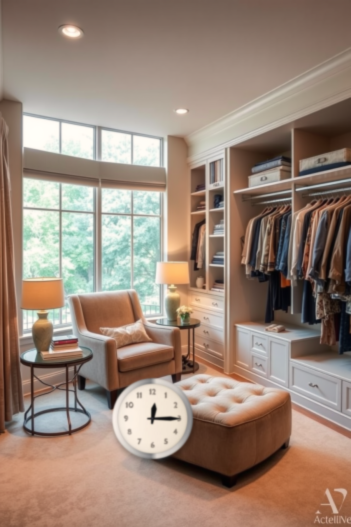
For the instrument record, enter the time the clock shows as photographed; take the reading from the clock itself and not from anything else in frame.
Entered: 12:15
